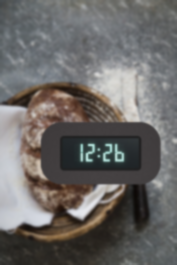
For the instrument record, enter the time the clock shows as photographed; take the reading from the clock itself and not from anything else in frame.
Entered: 12:26
